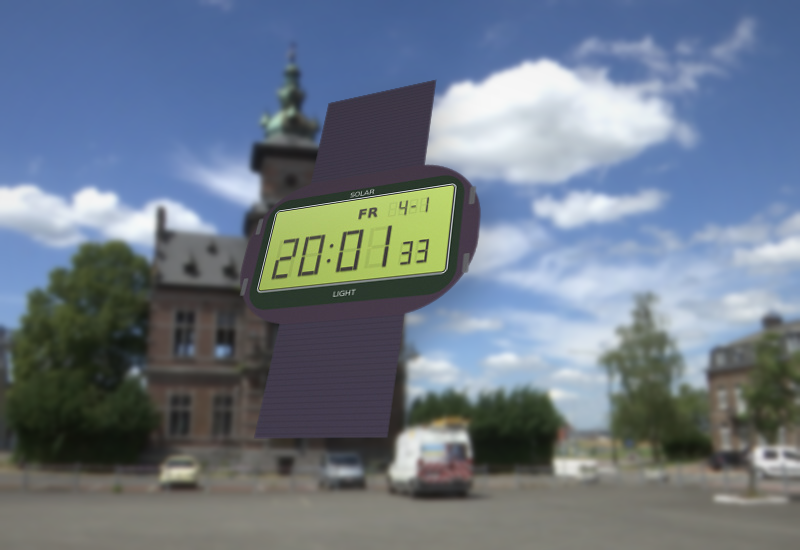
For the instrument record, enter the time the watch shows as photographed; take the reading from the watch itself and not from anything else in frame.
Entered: 20:01:33
